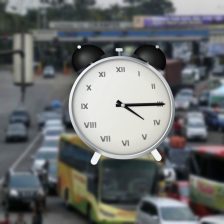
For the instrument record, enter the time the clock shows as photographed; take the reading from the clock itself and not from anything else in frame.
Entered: 4:15
